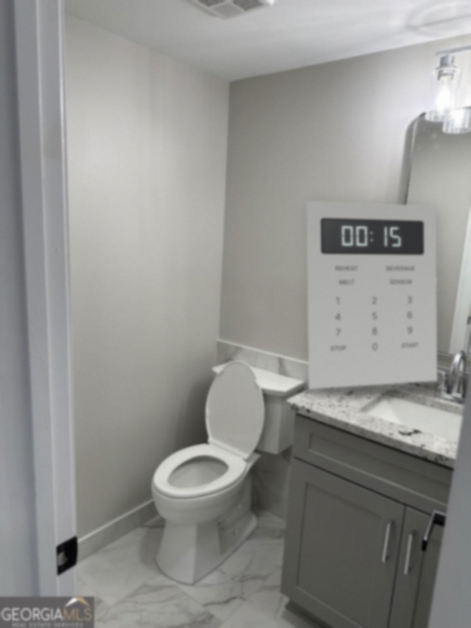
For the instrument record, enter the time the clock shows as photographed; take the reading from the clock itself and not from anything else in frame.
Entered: 0:15
